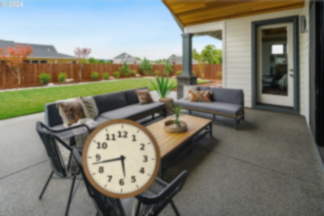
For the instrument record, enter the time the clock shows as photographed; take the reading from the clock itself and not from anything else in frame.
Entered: 5:43
